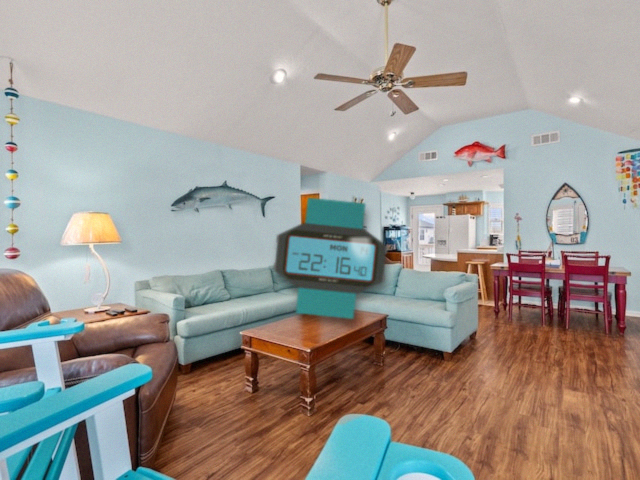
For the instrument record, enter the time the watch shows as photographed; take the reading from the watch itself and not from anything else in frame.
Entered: 22:16
